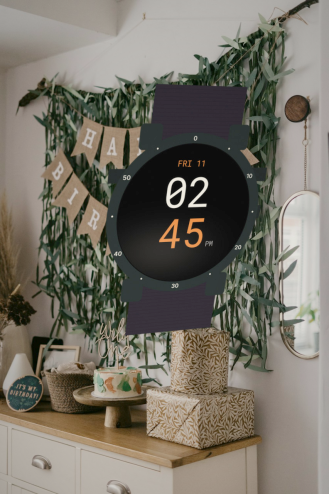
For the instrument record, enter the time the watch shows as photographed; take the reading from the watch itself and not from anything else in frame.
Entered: 2:45
